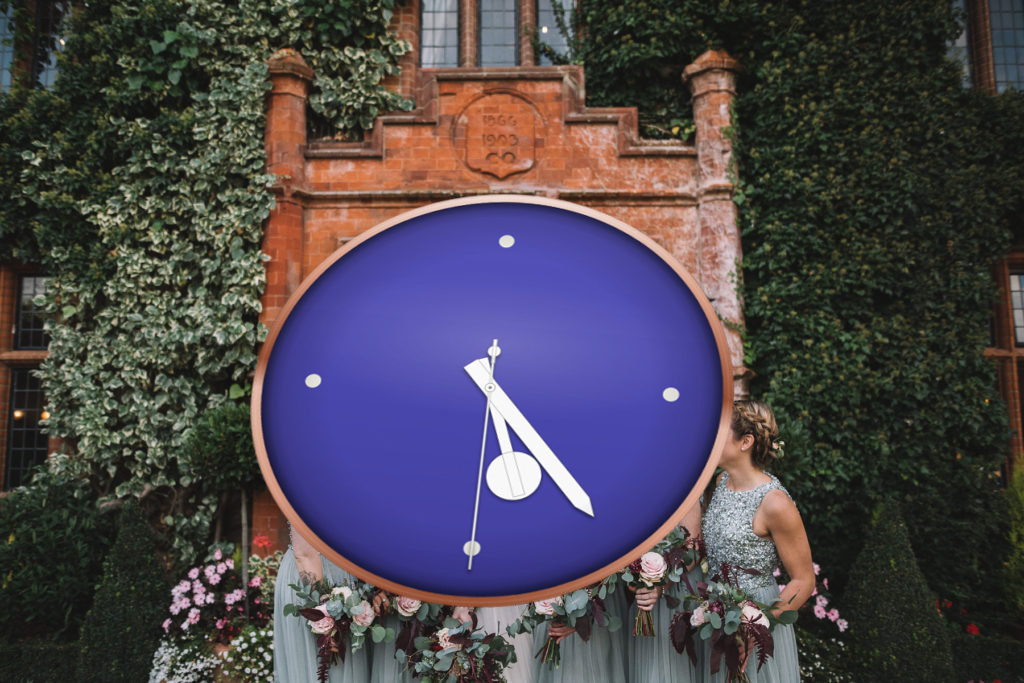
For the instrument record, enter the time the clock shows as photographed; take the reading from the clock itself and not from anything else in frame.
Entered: 5:23:30
